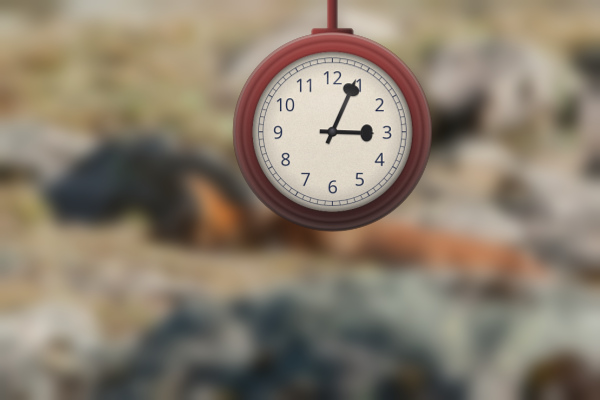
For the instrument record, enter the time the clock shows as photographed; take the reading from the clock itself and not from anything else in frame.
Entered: 3:04
